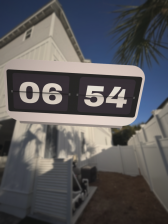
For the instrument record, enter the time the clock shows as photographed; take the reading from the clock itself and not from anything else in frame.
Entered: 6:54
